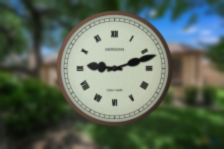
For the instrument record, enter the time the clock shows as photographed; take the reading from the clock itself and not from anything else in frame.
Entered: 9:12
